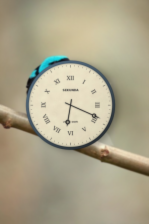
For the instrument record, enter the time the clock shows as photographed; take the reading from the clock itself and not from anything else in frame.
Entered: 6:19
